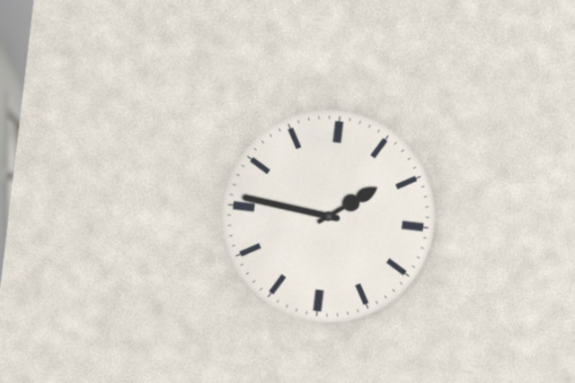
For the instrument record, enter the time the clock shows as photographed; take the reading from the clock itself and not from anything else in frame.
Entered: 1:46
